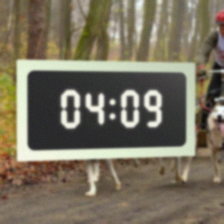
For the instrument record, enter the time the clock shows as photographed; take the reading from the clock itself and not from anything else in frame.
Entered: 4:09
